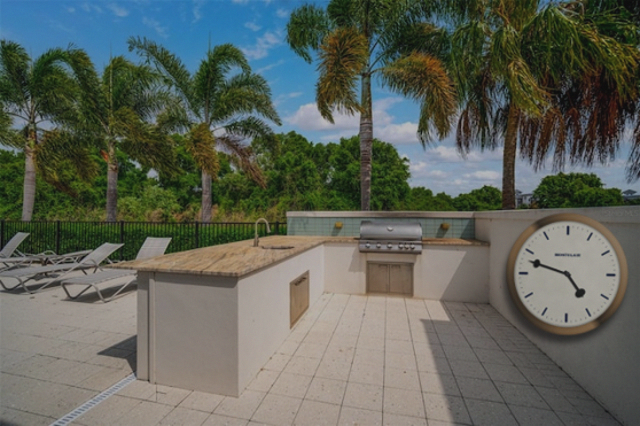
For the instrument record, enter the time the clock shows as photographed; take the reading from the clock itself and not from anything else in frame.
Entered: 4:48
